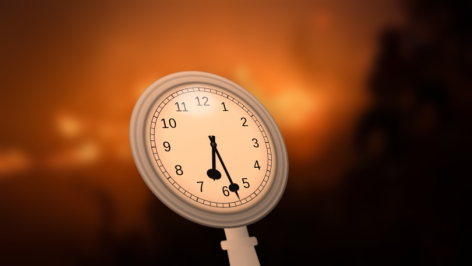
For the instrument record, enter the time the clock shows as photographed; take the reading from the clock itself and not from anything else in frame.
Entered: 6:28
